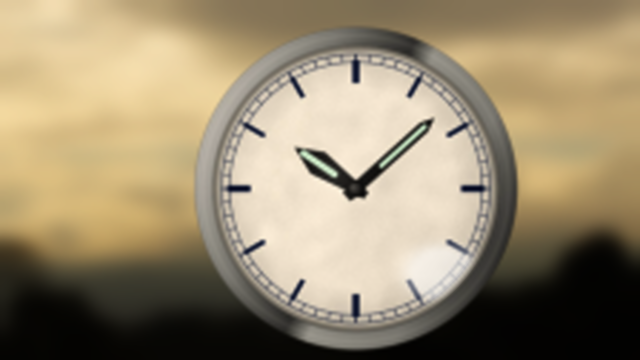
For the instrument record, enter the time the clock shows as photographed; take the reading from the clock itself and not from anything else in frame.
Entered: 10:08
